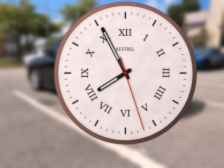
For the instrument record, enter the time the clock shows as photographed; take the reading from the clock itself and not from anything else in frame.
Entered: 7:55:27
